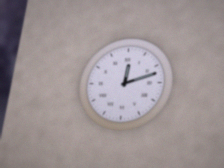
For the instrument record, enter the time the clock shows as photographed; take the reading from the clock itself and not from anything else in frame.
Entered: 12:12
